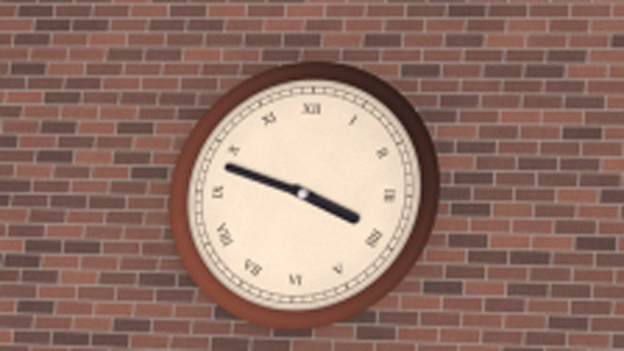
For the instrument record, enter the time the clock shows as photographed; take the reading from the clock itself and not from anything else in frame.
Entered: 3:48
